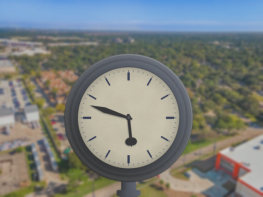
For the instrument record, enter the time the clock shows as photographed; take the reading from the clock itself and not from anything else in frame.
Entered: 5:48
